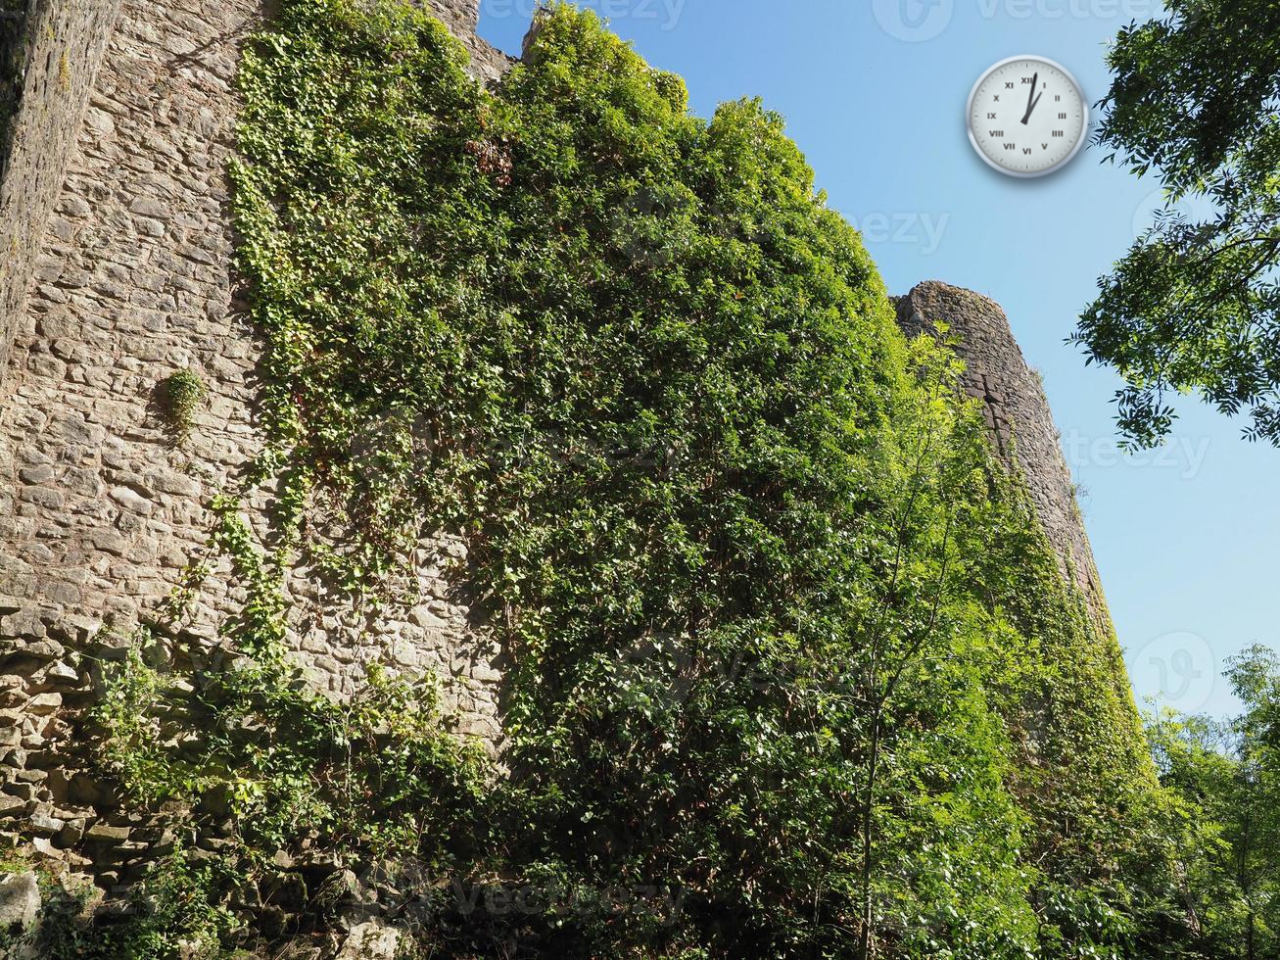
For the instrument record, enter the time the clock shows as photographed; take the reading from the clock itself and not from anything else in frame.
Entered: 1:02
